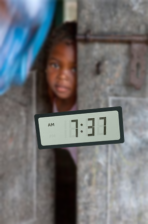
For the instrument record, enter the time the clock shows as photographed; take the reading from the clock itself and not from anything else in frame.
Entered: 7:37
